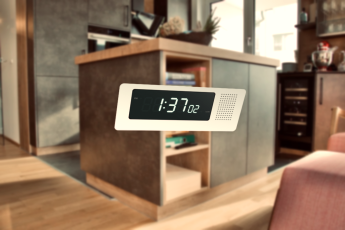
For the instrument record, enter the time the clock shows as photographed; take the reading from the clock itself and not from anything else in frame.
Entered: 1:37:02
